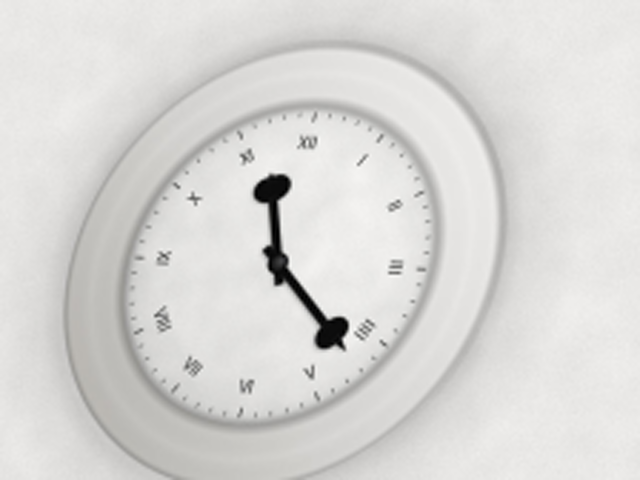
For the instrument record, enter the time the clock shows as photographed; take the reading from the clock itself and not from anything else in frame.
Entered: 11:22
